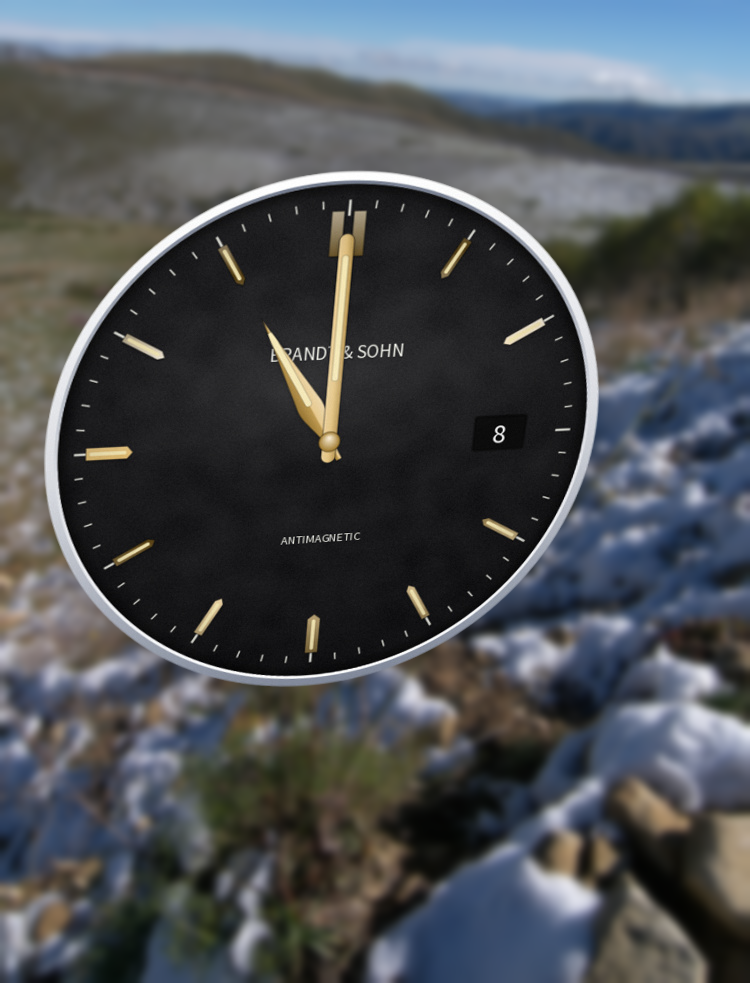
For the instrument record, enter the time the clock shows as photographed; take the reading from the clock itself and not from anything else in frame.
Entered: 11:00
